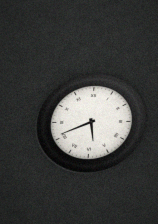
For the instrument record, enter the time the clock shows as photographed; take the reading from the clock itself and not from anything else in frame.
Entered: 5:41
